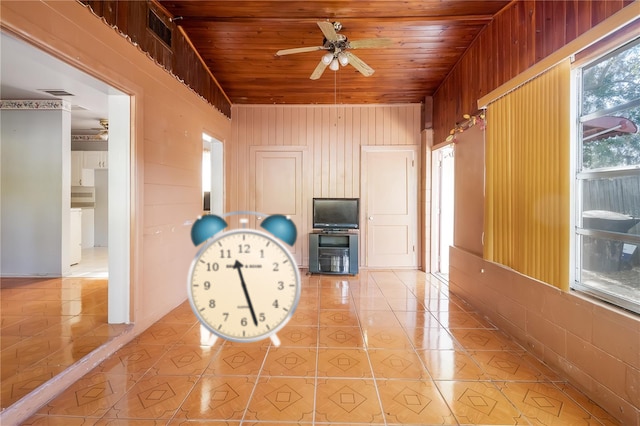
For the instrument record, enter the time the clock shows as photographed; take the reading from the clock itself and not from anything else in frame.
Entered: 11:27
